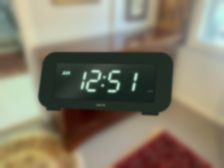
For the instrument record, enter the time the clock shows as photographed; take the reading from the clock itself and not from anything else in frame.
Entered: 12:51
